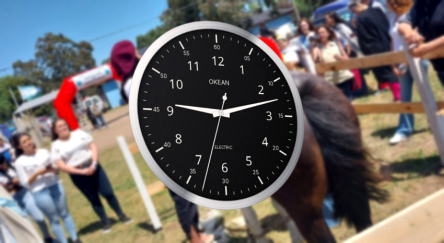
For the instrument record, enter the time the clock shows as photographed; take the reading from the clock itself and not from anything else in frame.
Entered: 9:12:33
